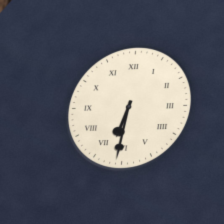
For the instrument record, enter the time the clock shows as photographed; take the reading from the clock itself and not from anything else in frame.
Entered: 6:31
